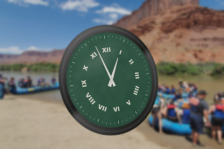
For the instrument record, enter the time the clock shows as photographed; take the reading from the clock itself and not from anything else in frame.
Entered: 12:57
